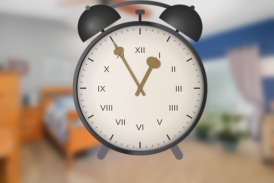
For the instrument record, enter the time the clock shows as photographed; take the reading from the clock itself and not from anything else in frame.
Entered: 12:55
